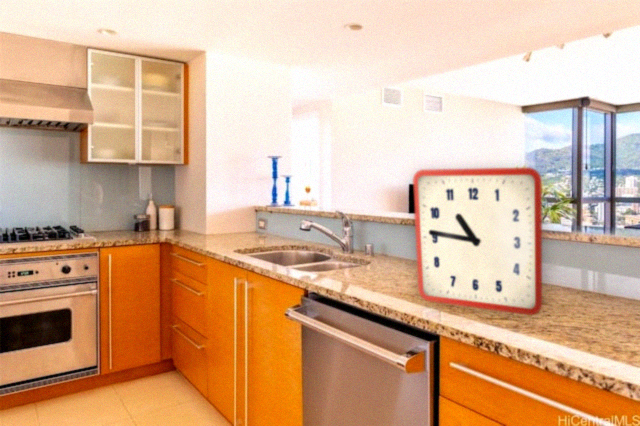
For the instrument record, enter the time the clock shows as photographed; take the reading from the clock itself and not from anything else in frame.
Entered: 10:46
